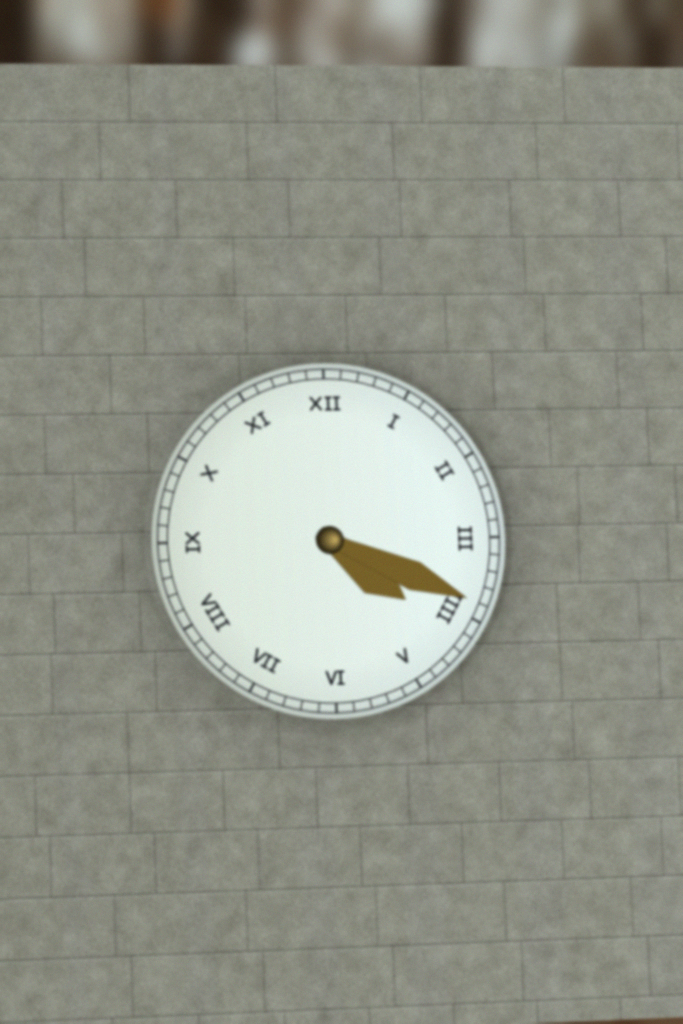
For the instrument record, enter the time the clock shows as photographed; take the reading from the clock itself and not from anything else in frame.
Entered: 4:19
